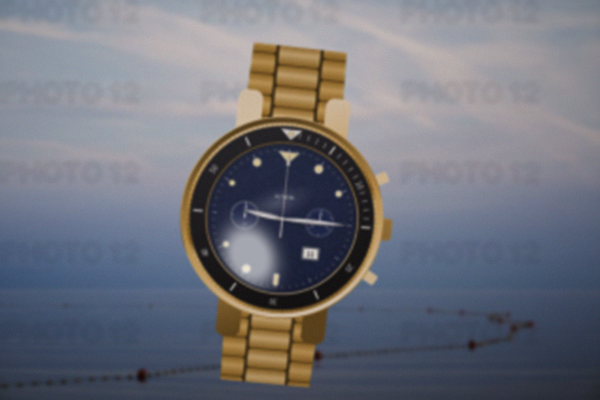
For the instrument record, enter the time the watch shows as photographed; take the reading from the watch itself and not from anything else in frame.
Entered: 9:15
